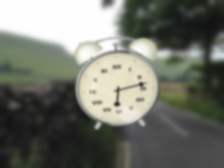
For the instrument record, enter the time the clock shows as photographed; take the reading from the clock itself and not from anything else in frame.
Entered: 6:13
